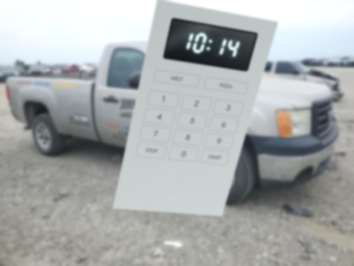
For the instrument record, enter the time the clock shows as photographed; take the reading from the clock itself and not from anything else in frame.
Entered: 10:14
